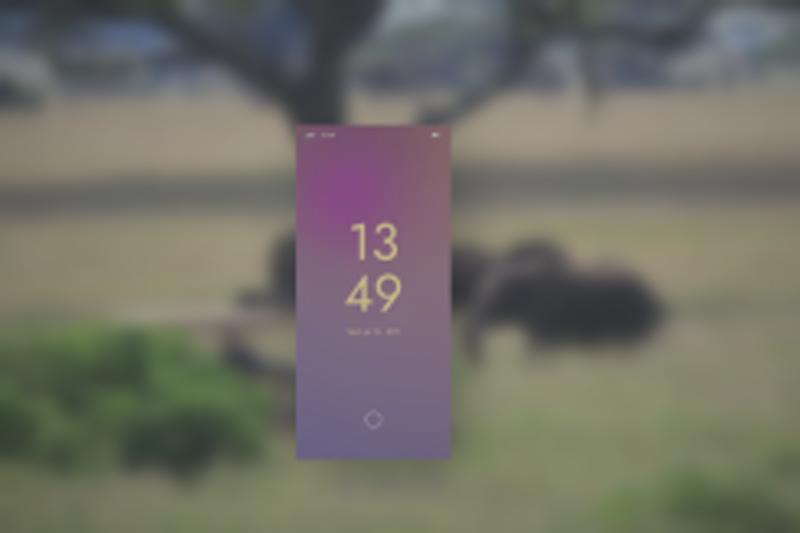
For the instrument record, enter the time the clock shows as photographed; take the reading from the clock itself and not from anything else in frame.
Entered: 13:49
